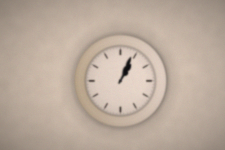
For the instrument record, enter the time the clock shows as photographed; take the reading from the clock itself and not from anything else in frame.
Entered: 1:04
